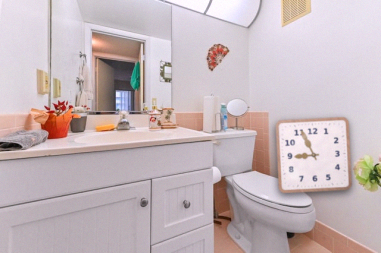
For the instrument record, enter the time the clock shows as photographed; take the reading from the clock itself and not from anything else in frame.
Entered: 8:56
